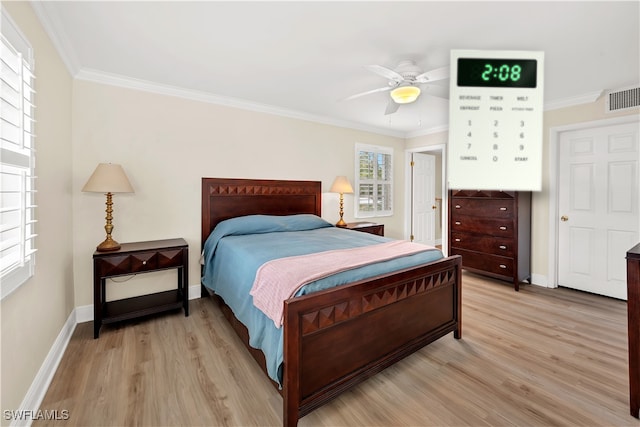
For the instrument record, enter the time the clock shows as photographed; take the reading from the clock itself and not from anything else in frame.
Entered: 2:08
